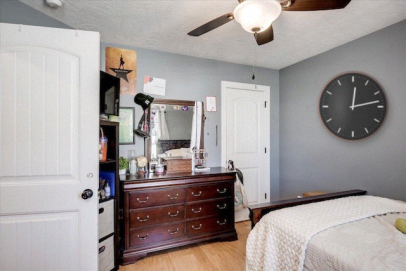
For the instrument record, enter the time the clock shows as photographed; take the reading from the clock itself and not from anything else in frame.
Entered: 12:13
